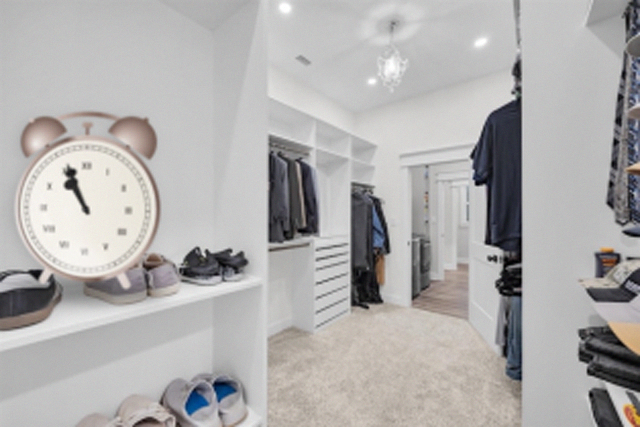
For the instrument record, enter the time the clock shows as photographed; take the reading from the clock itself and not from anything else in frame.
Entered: 10:56
